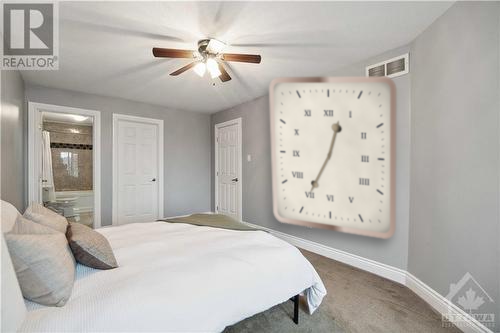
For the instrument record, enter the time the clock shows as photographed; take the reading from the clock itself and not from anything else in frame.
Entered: 12:35
